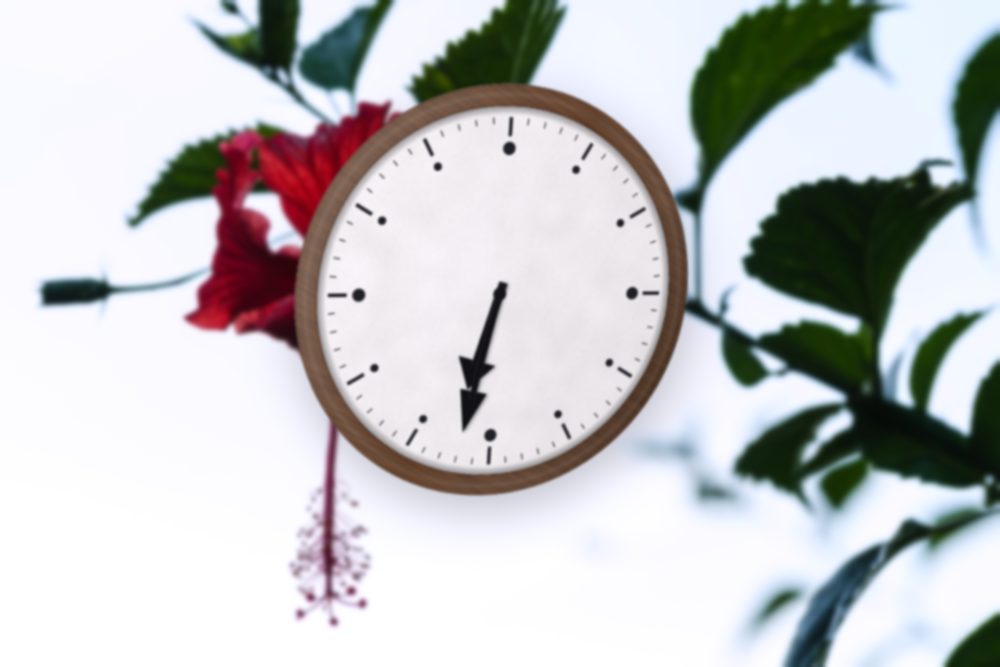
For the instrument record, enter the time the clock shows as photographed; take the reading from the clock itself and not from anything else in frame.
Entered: 6:32
